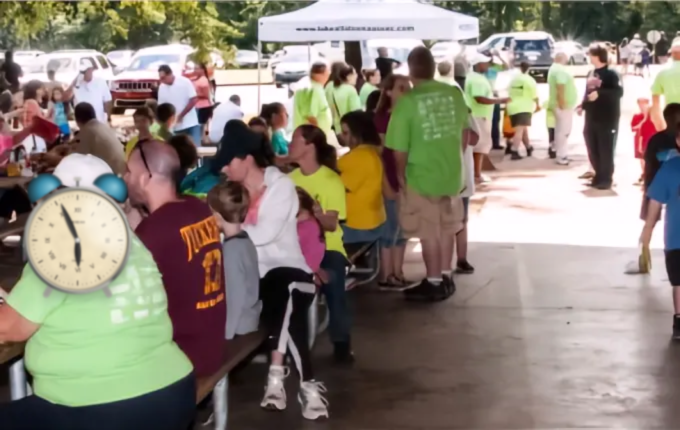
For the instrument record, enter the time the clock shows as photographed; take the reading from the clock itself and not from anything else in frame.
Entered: 5:56
